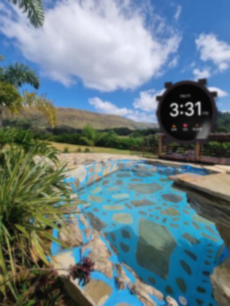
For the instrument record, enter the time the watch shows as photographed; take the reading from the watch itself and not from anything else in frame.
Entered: 3:31
